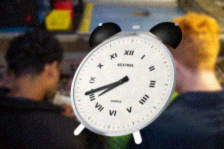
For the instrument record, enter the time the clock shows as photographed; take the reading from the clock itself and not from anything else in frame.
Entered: 7:41
